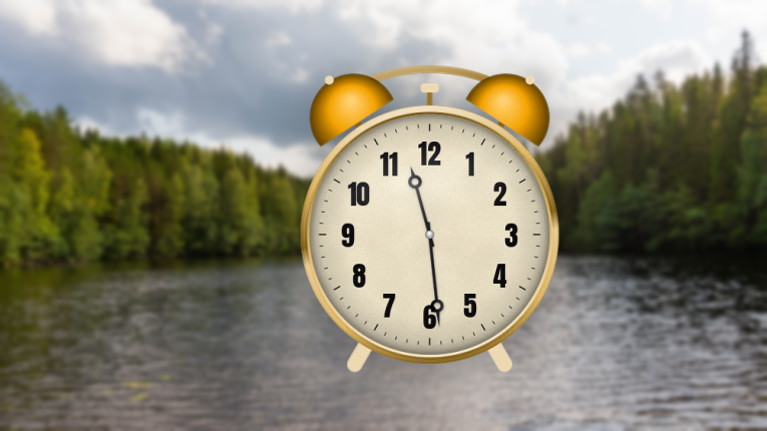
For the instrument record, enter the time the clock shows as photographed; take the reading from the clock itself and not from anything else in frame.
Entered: 11:29
